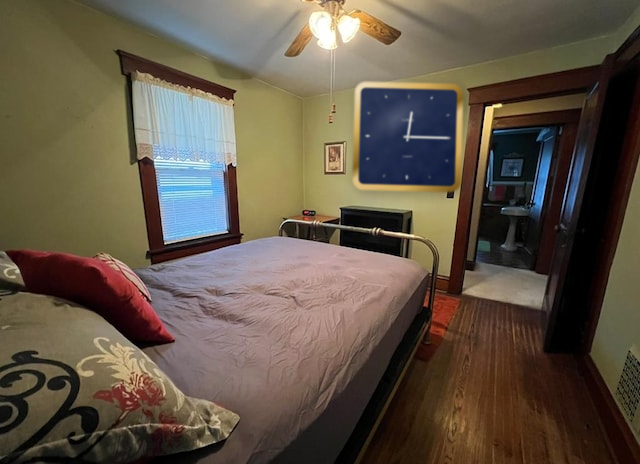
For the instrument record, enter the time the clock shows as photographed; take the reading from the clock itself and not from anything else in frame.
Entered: 12:15
